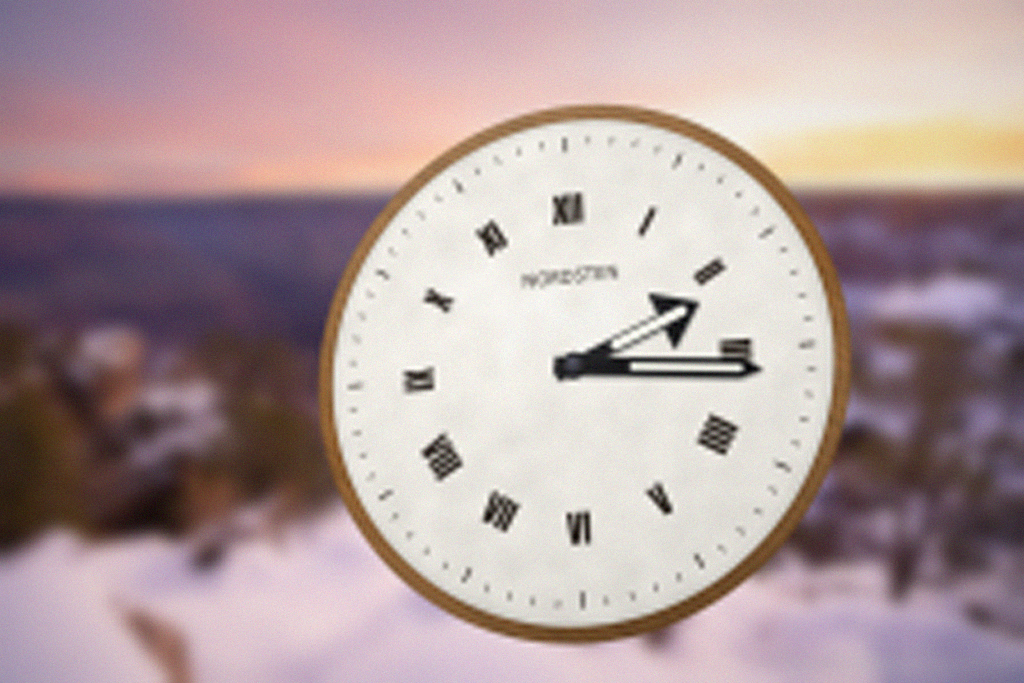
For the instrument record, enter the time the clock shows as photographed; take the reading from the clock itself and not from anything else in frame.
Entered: 2:16
